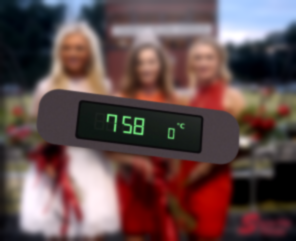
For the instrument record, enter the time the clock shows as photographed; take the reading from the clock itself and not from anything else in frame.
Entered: 7:58
